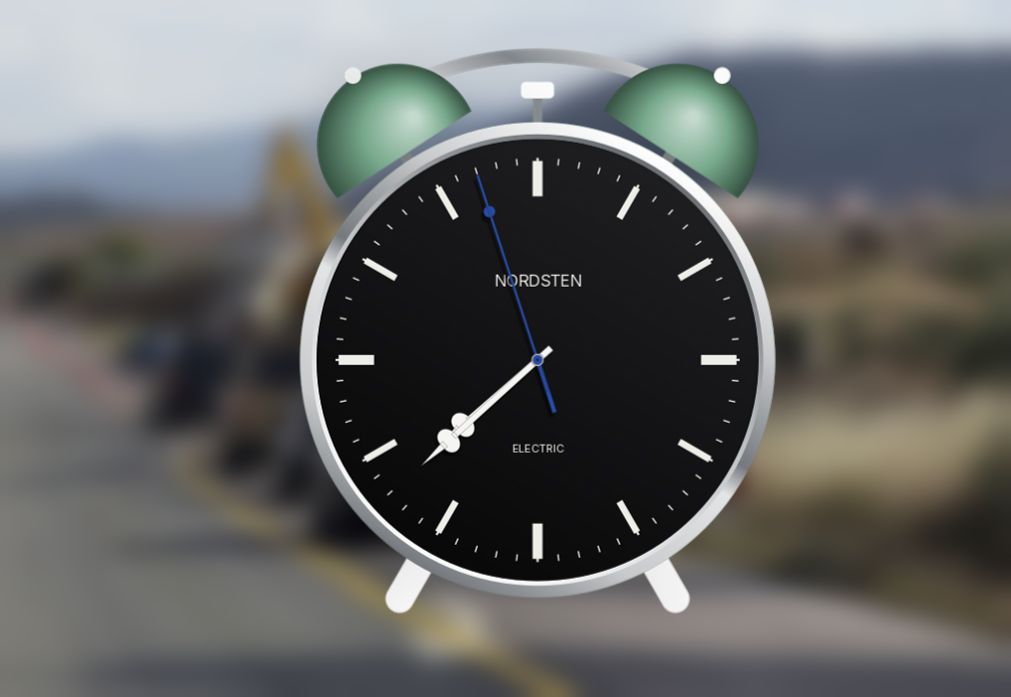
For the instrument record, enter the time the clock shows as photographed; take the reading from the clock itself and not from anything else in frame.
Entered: 7:37:57
